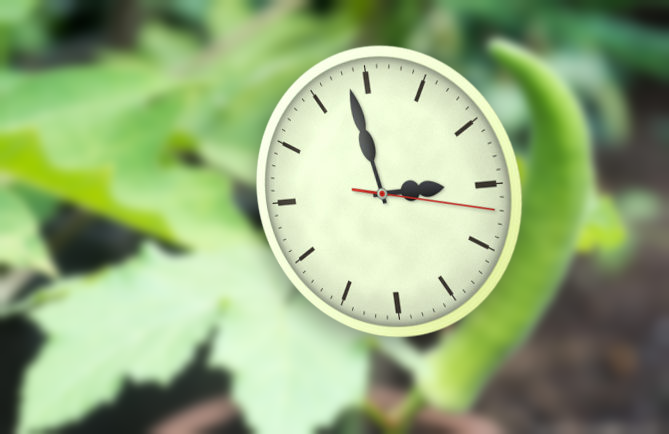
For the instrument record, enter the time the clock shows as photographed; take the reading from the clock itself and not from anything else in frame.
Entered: 2:58:17
